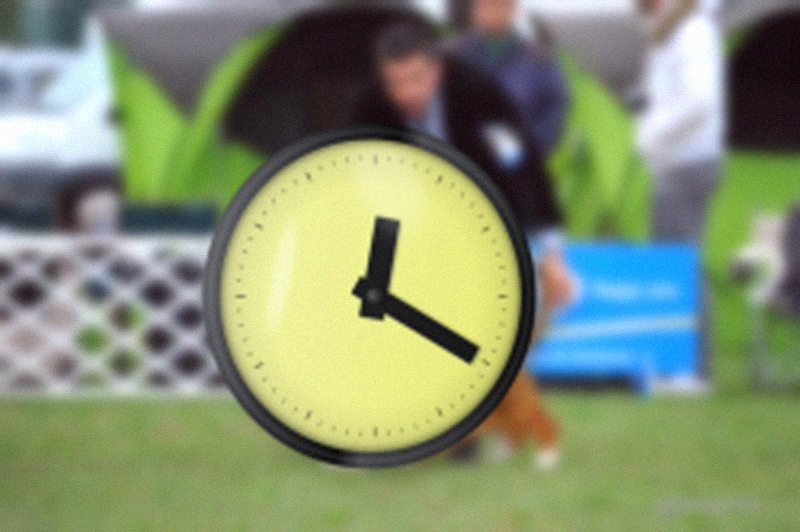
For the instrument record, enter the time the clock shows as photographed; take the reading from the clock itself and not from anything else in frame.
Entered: 12:20
